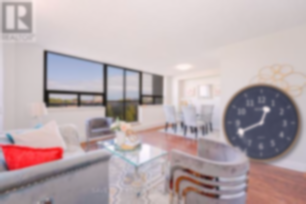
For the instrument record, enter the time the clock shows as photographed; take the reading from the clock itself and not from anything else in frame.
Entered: 12:41
